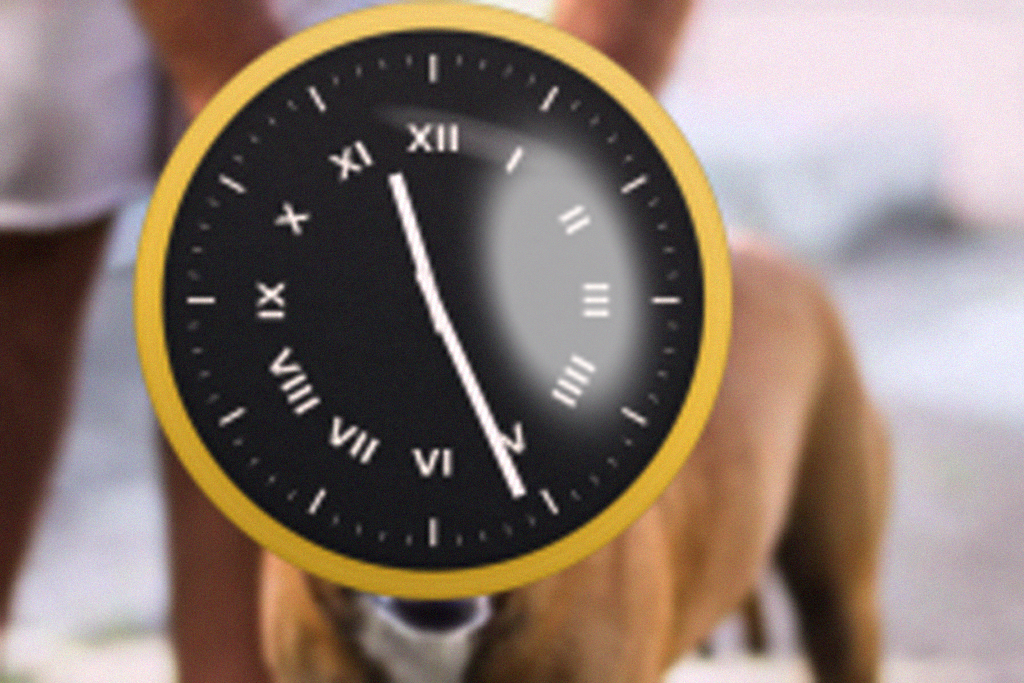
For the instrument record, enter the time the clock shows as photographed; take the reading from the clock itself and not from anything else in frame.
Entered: 11:26
